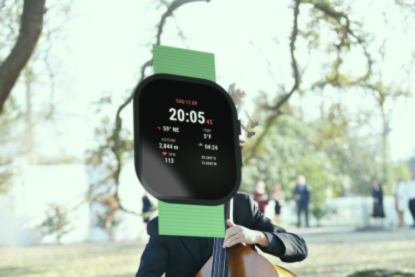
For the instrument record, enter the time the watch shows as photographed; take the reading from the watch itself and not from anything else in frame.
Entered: 20:05
